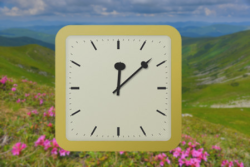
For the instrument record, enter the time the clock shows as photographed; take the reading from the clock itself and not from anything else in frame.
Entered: 12:08
